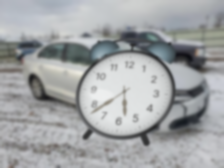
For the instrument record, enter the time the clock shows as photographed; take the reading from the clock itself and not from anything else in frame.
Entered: 5:38
